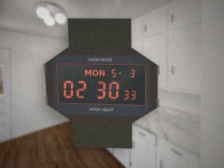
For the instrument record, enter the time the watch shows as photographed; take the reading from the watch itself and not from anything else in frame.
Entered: 2:30:33
